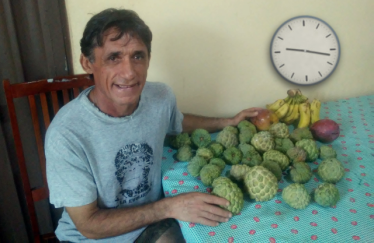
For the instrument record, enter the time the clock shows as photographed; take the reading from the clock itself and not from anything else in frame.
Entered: 9:17
